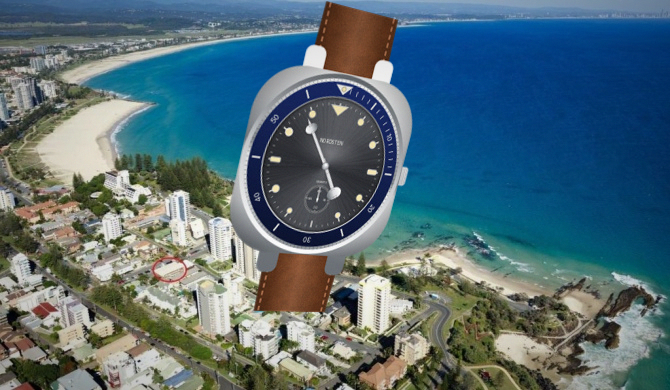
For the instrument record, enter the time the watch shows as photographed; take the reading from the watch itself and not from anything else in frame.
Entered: 4:54
